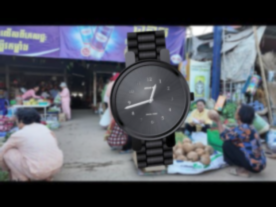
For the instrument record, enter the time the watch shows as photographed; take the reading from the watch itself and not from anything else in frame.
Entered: 12:43
